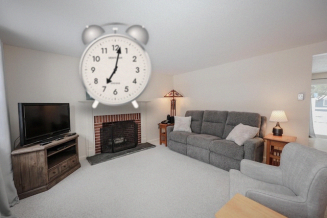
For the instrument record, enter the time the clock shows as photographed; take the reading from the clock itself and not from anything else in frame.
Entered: 7:02
